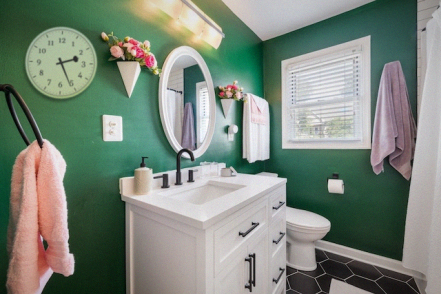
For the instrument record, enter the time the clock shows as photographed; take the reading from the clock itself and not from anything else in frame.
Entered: 2:26
